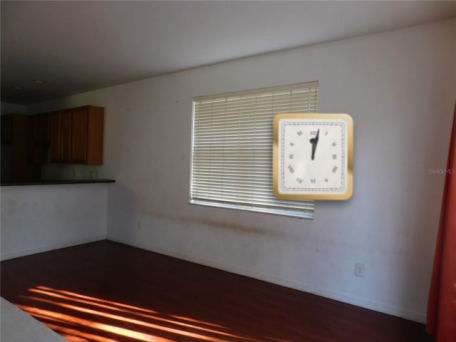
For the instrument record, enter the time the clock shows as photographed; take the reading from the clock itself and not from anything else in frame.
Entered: 12:02
